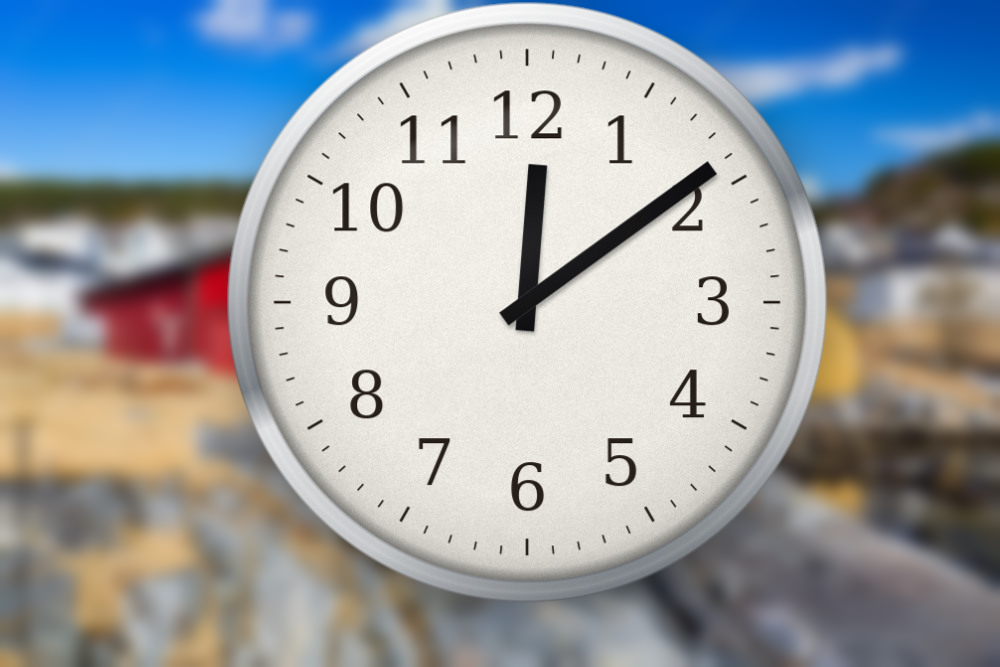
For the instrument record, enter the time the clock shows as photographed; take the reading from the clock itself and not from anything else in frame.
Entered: 12:09
